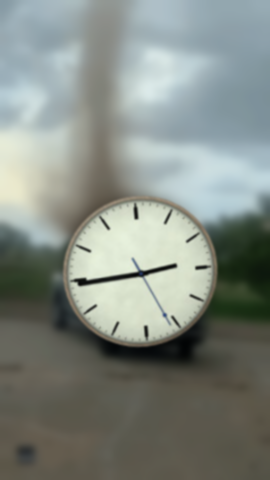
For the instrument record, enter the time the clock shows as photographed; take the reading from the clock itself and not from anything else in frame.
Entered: 2:44:26
